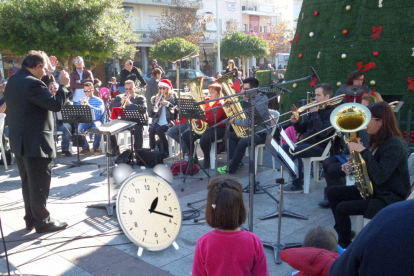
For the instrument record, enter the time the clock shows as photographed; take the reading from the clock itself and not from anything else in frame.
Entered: 1:18
